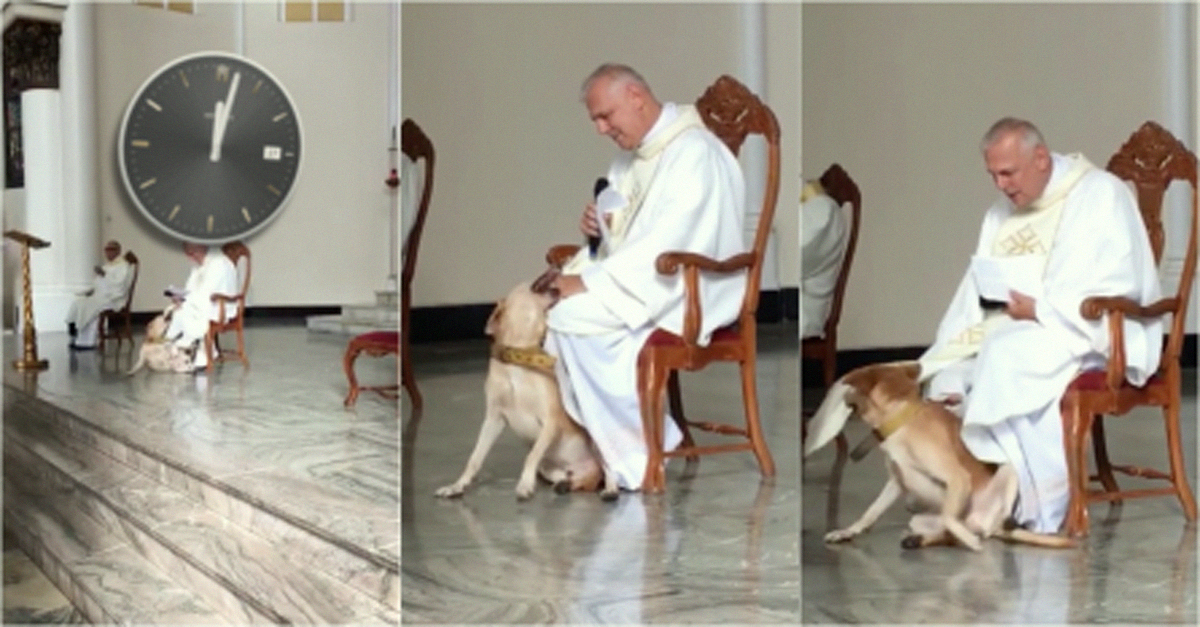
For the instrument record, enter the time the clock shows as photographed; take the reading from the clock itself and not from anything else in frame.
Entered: 12:02
